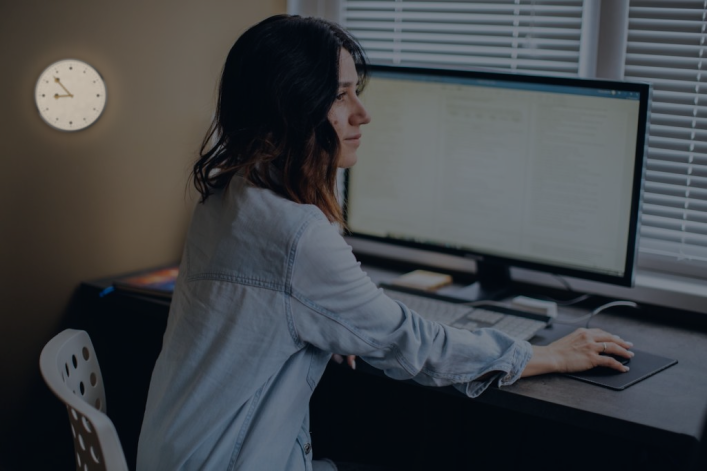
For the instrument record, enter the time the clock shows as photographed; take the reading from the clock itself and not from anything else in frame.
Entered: 8:53
